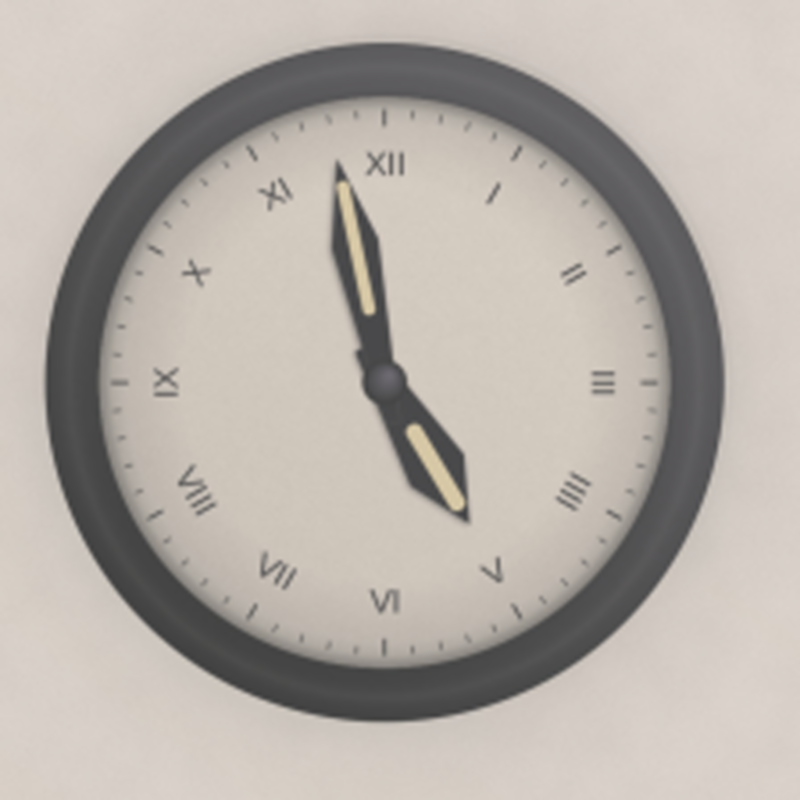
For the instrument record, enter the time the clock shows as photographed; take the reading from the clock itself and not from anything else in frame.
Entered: 4:58
